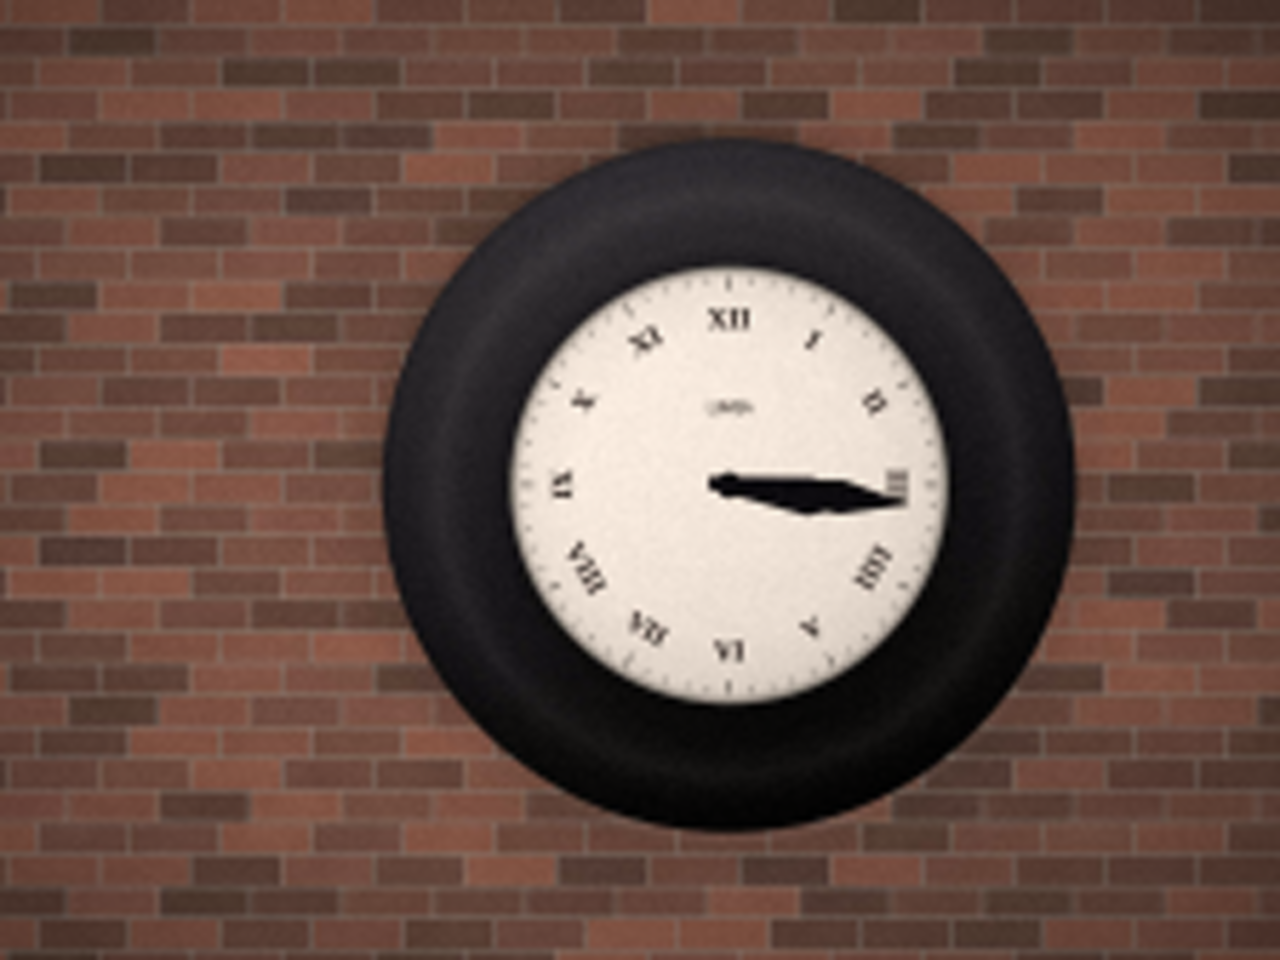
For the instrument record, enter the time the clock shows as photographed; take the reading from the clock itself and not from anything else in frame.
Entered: 3:16
